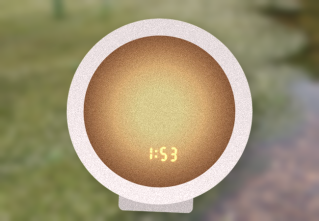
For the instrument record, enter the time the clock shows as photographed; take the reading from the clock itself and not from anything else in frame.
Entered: 1:53
